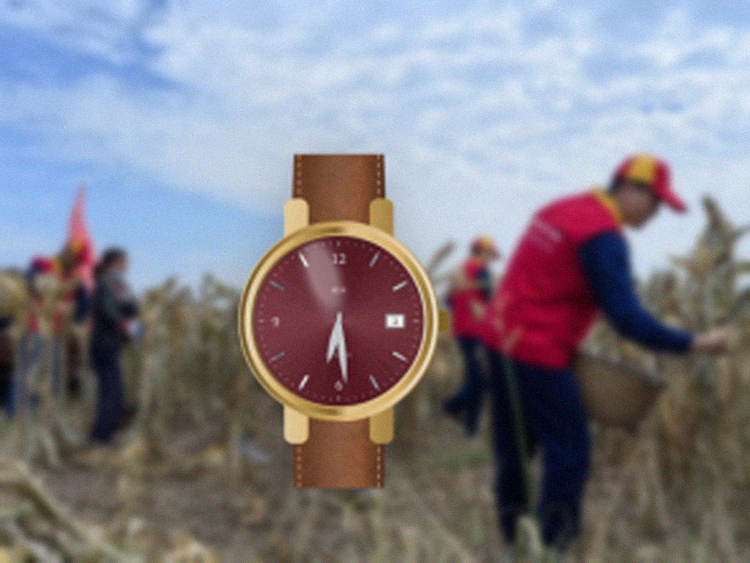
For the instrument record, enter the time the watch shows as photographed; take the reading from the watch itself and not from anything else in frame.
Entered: 6:29
